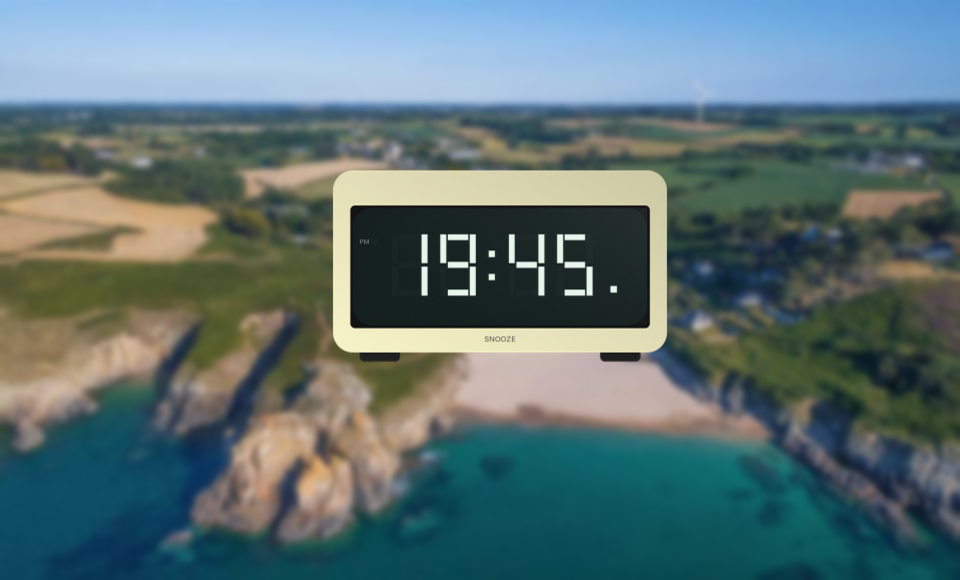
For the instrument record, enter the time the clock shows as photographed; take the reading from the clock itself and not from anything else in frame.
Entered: 19:45
